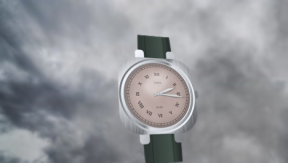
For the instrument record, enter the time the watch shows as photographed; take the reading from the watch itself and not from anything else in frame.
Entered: 2:16
